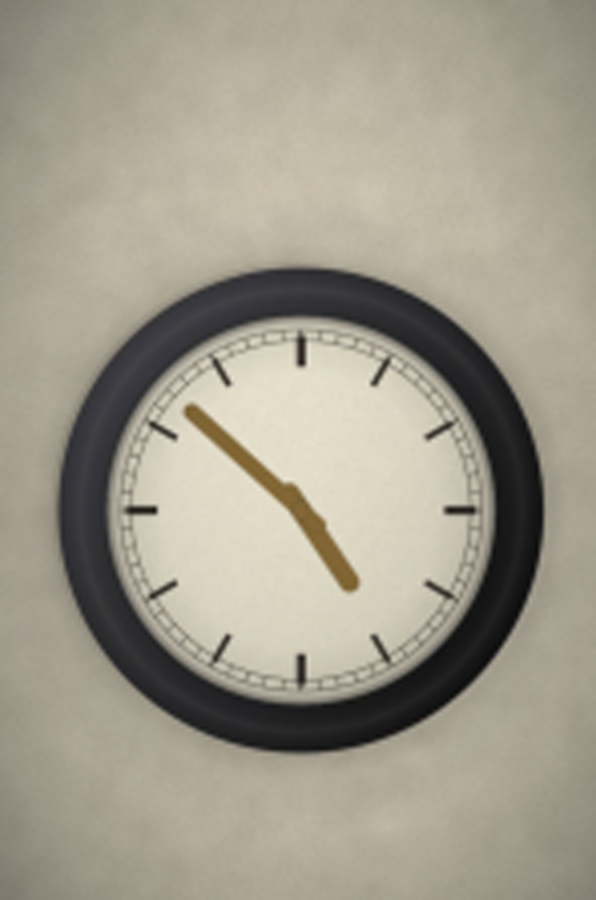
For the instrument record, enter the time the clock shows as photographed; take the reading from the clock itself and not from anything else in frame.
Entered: 4:52
